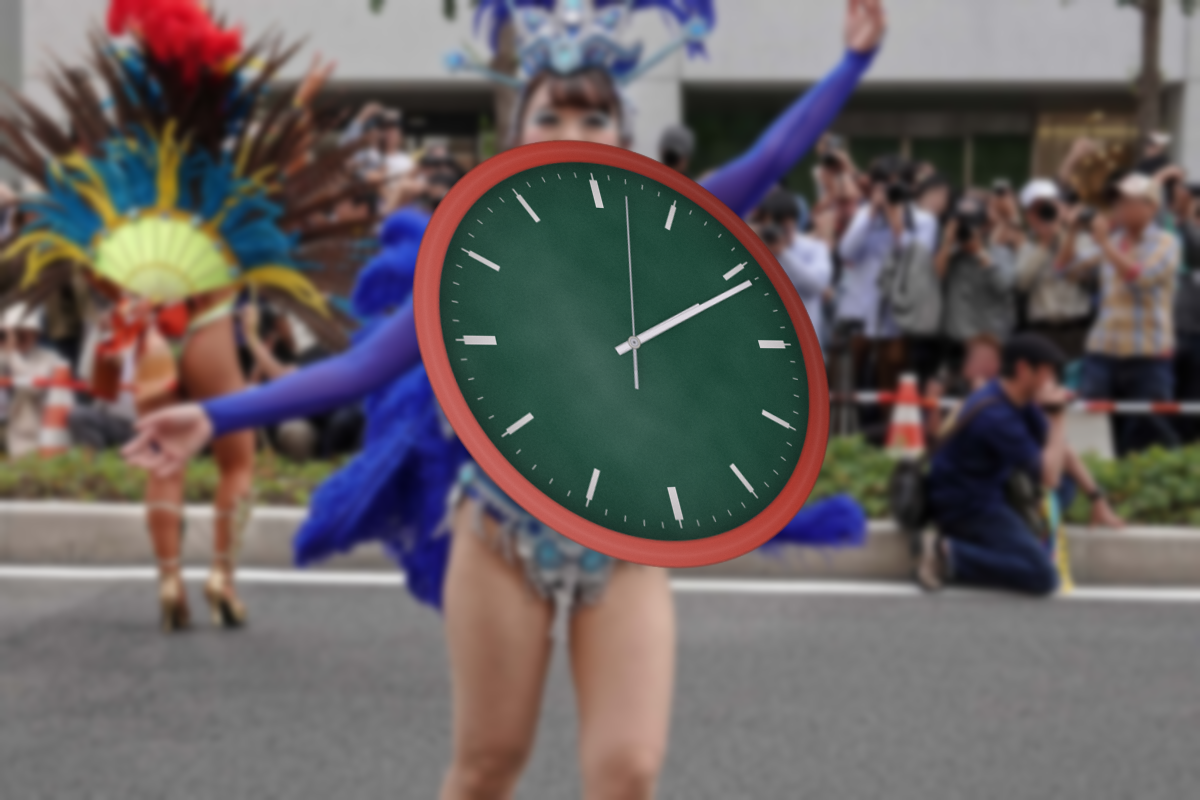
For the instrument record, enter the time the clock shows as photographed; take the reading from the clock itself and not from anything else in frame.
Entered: 2:11:02
